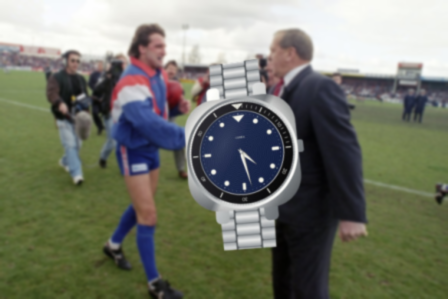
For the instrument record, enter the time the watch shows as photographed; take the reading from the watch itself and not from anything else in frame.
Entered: 4:28
